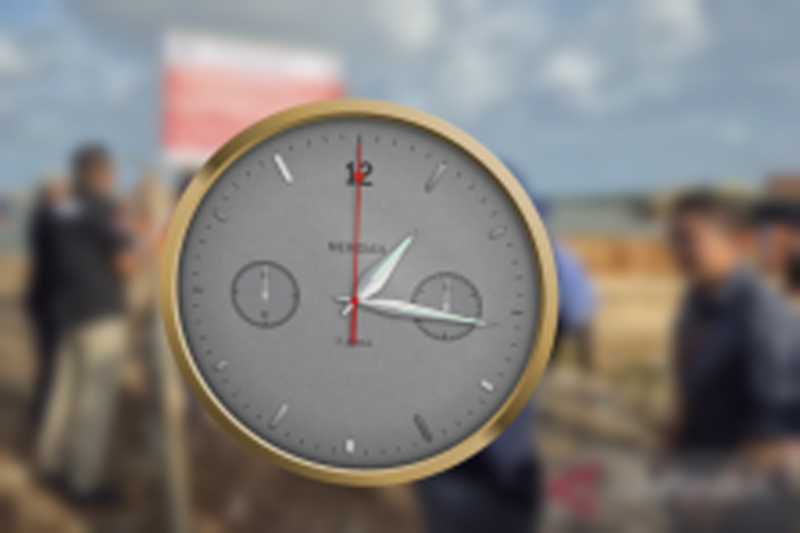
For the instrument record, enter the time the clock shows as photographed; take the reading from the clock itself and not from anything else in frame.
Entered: 1:16
